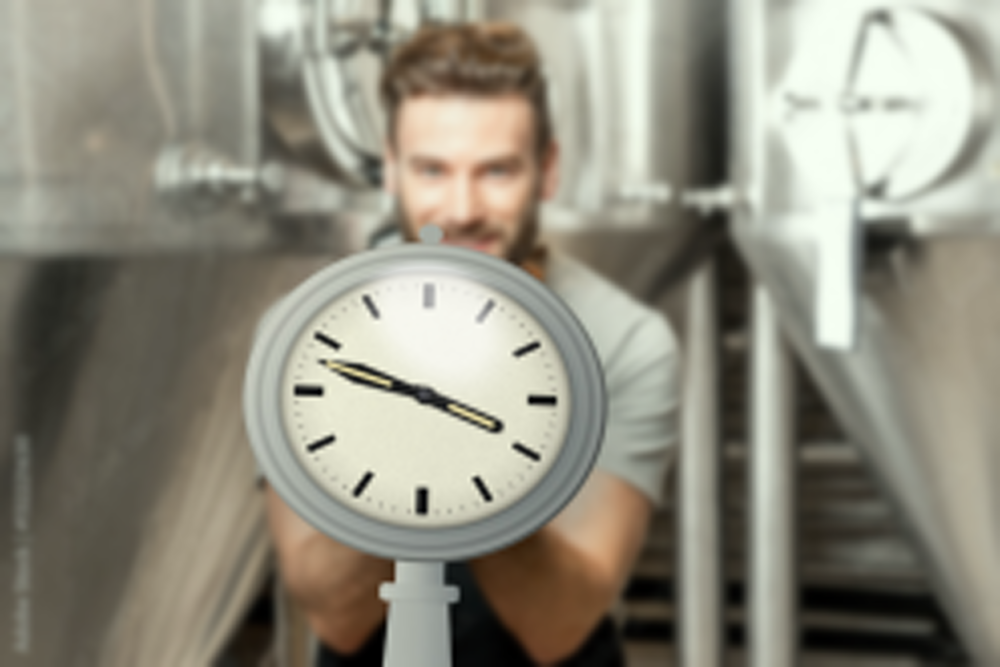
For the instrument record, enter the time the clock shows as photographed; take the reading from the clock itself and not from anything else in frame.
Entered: 3:48
